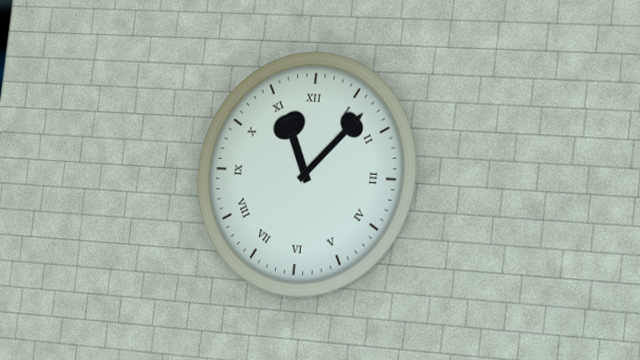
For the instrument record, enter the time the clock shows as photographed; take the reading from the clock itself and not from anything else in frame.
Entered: 11:07
